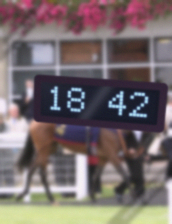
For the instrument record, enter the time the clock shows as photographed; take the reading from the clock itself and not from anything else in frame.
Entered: 18:42
